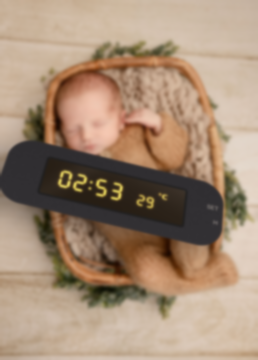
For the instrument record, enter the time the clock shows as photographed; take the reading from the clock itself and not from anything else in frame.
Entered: 2:53
